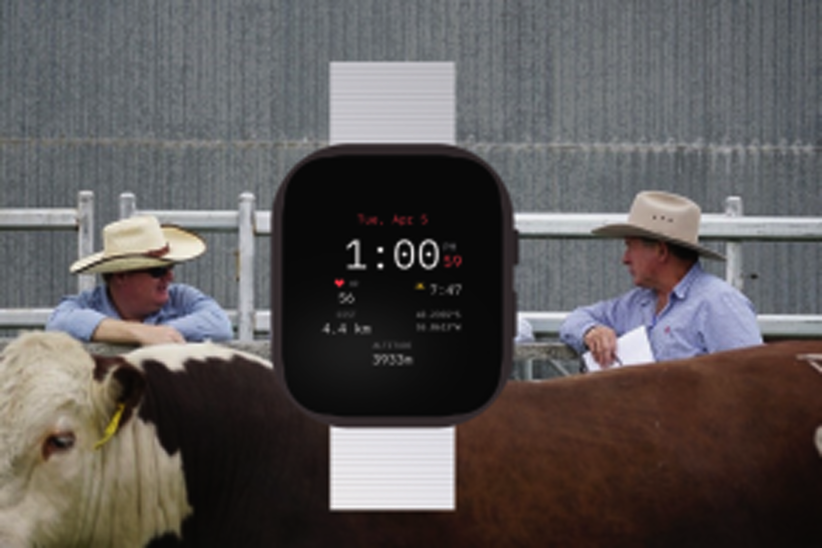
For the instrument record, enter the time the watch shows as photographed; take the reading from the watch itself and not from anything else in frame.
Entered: 1:00
